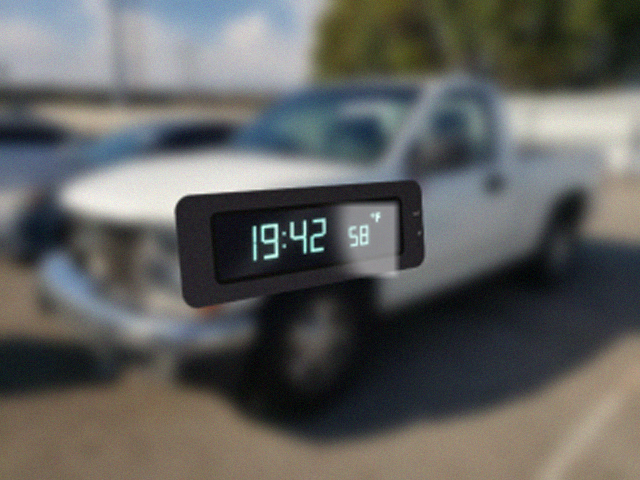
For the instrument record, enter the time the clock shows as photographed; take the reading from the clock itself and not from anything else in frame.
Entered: 19:42
